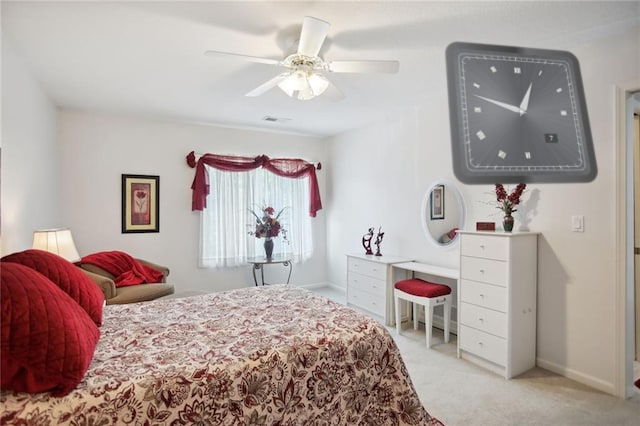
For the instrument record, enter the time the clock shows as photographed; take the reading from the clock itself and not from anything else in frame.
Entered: 12:48
